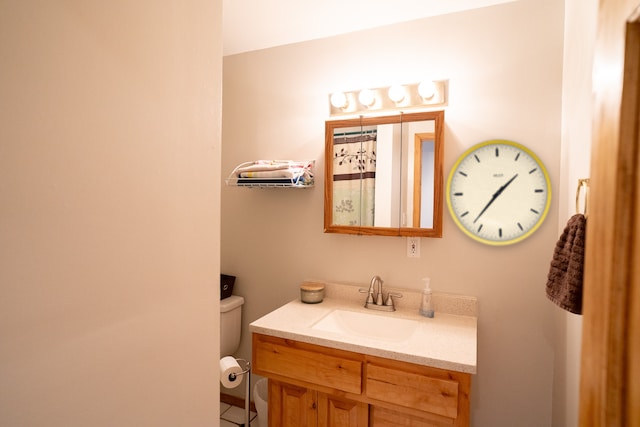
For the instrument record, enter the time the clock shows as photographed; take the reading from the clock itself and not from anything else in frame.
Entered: 1:37
